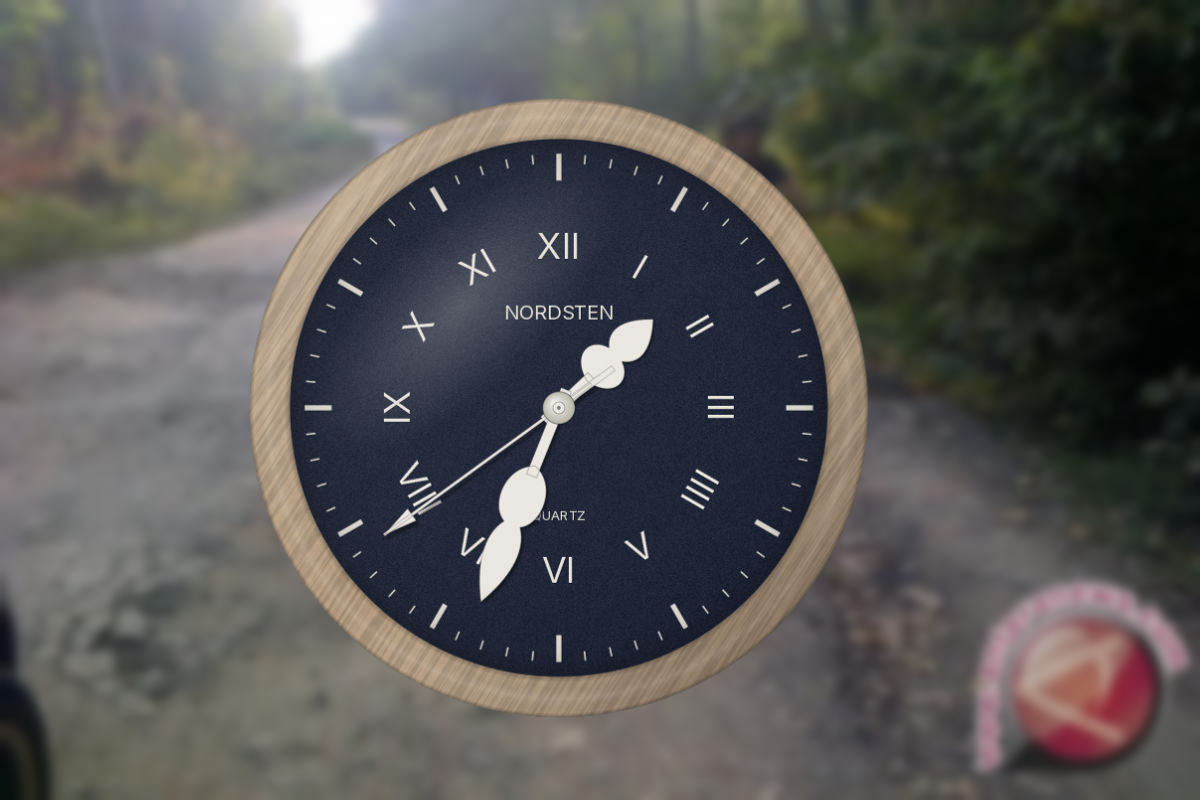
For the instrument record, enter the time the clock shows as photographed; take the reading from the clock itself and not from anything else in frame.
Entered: 1:33:39
